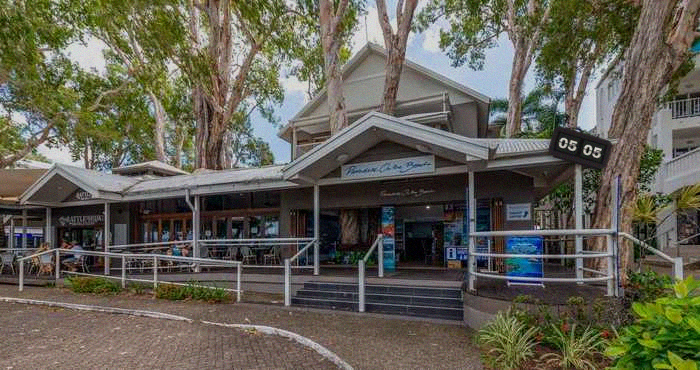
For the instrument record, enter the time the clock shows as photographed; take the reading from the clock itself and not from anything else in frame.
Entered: 5:05
